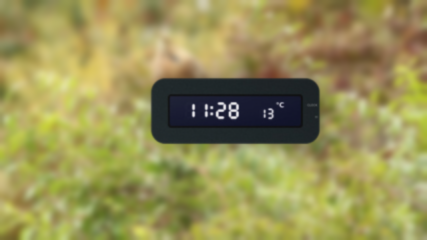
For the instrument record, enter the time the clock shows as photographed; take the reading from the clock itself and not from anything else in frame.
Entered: 11:28
